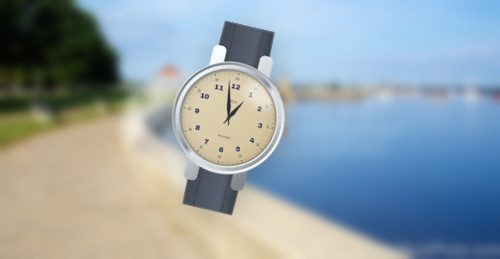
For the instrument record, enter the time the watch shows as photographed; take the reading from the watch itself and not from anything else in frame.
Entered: 12:58
